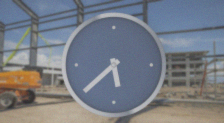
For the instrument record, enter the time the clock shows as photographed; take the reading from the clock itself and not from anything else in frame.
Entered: 5:38
